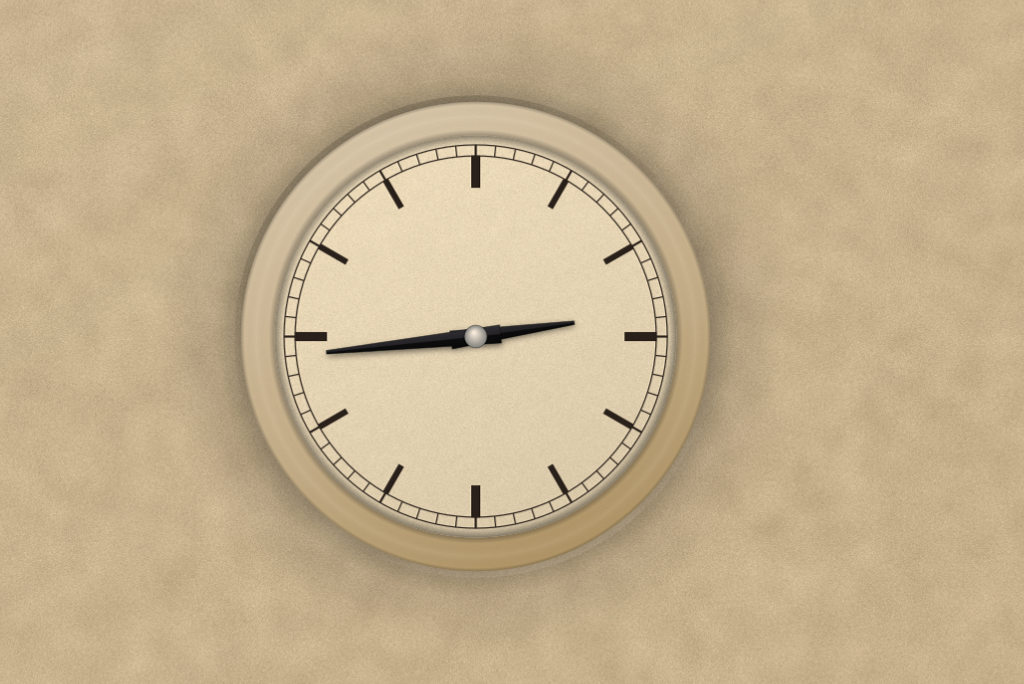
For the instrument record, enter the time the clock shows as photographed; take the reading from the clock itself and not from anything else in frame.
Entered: 2:44
